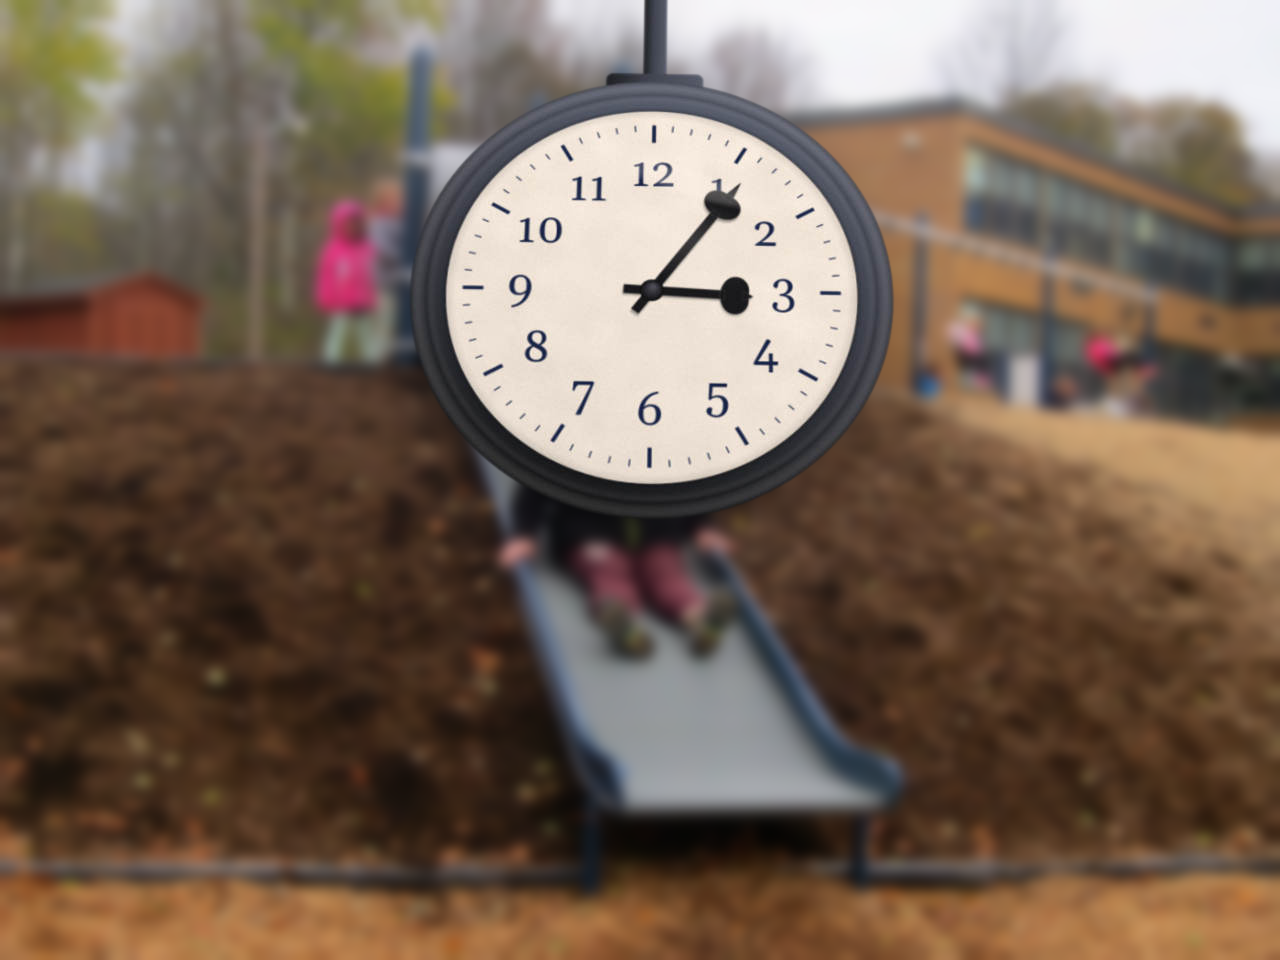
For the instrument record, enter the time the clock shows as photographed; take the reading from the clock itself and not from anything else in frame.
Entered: 3:06
